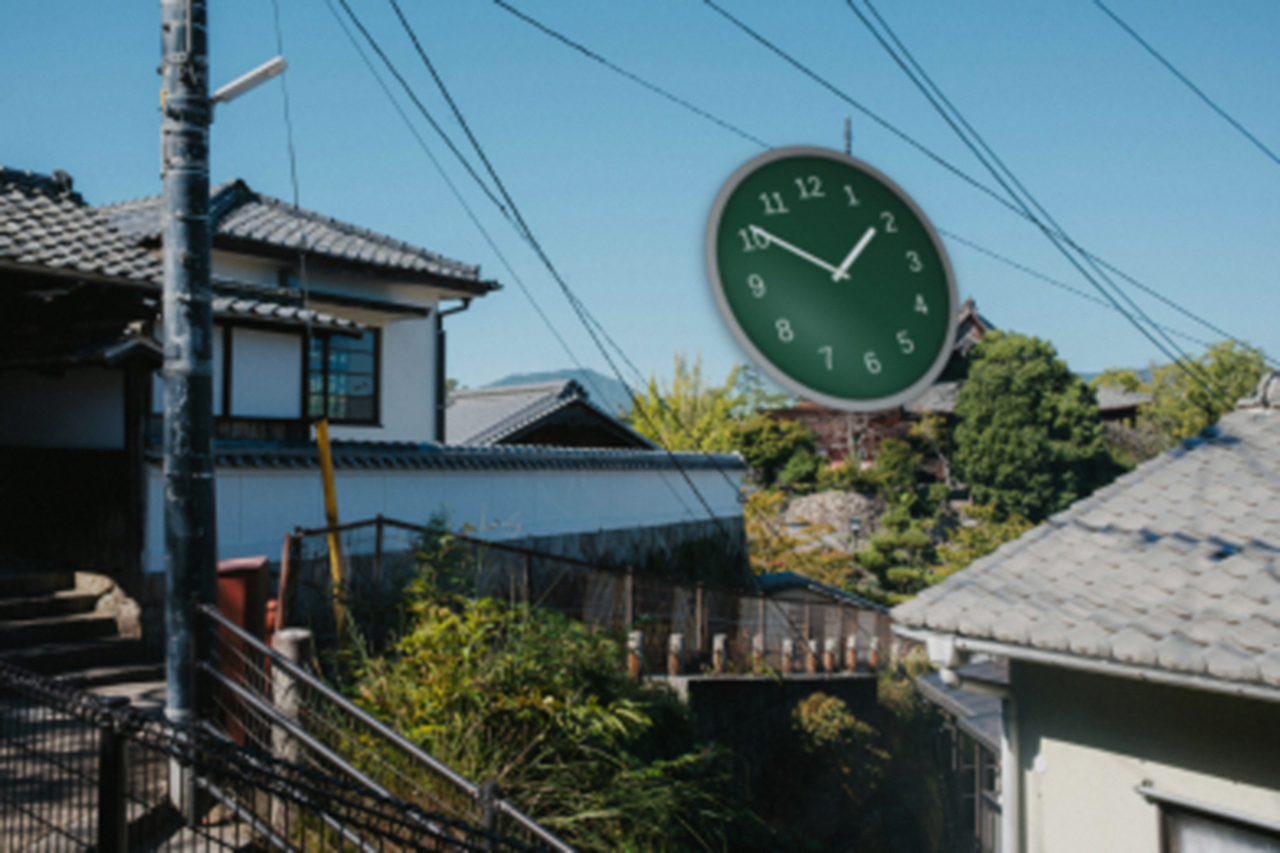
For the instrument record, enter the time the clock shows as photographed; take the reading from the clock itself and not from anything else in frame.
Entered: 1:51
